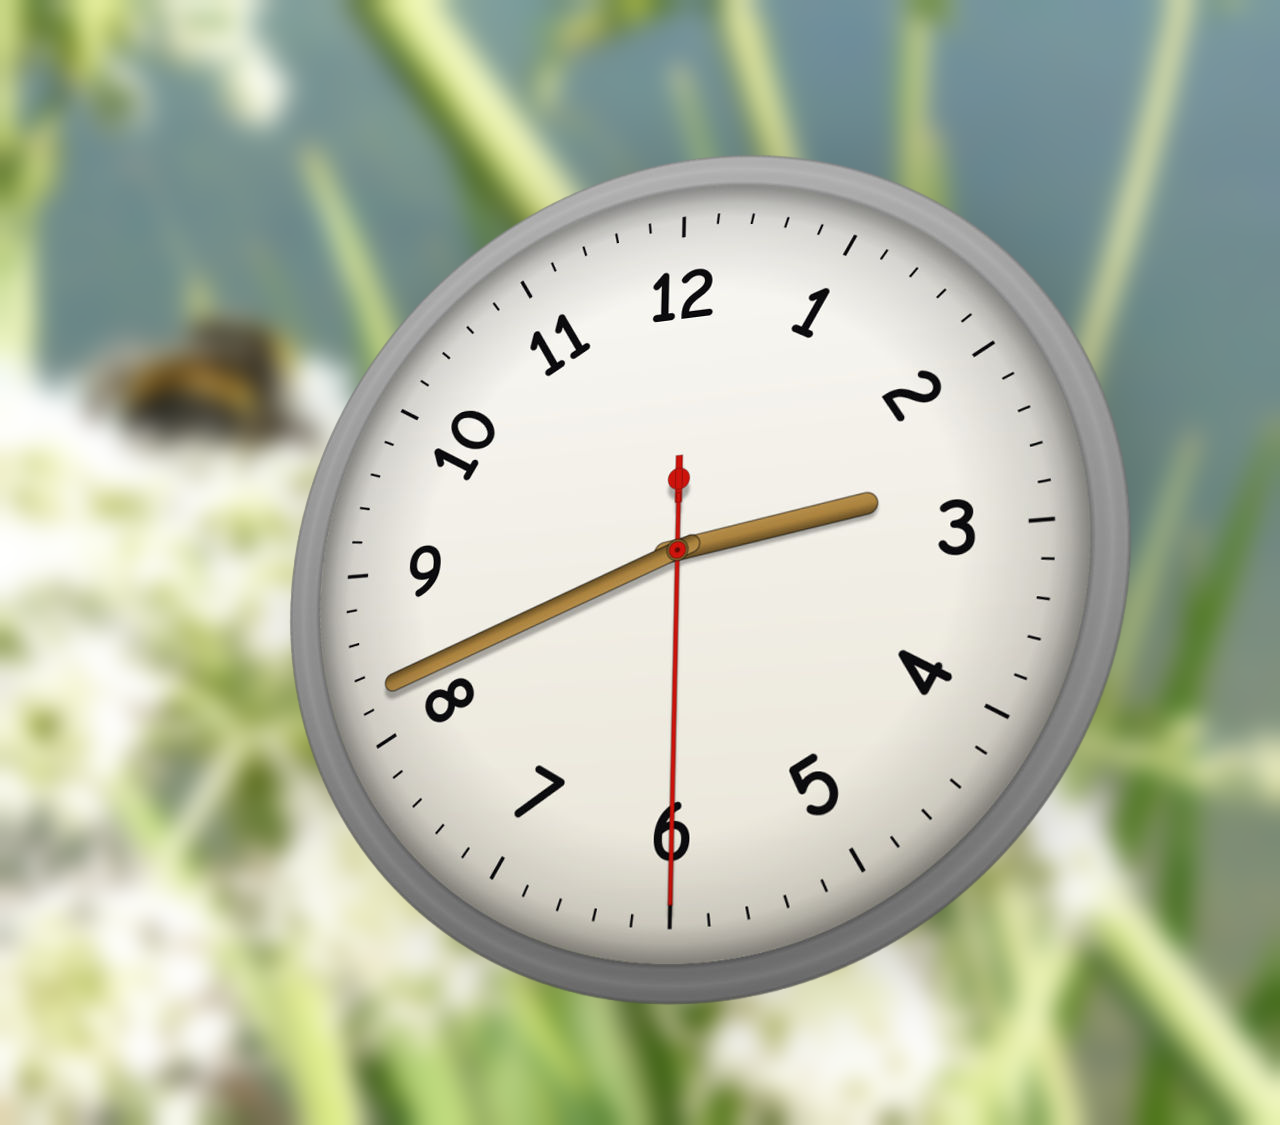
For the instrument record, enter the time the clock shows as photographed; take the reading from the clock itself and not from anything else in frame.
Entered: 2:41:30
